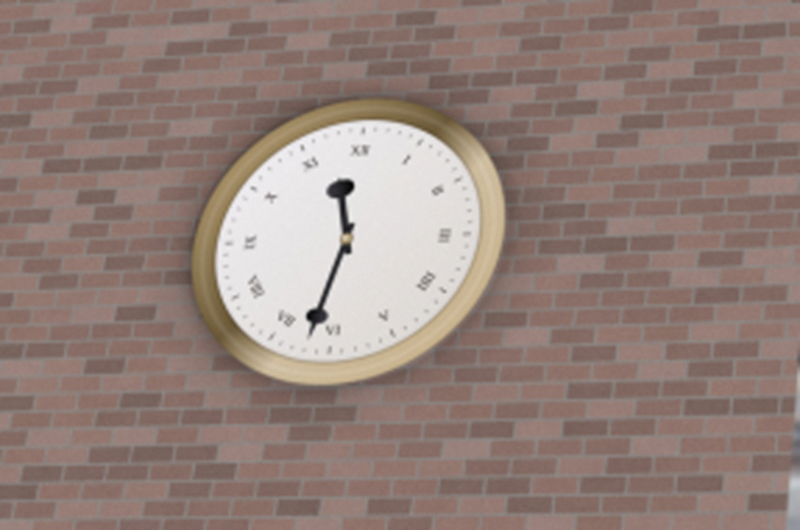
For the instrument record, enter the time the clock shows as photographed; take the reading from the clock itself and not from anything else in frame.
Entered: 11:32
